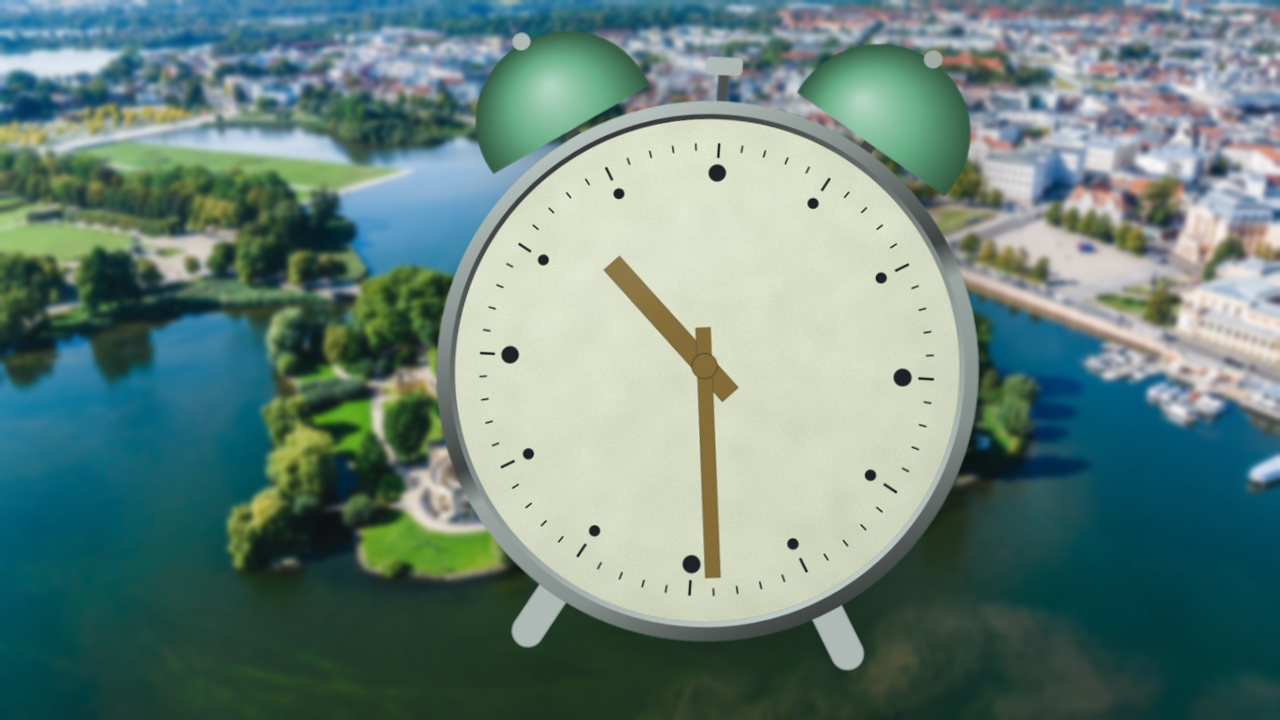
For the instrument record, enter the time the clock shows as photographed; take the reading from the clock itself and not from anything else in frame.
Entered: 10:29
